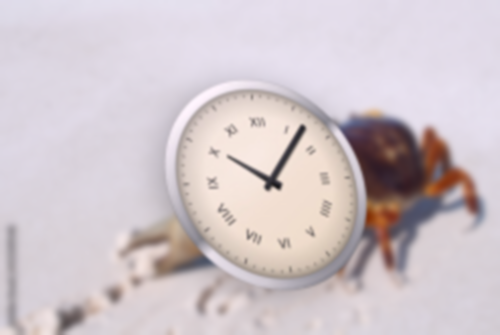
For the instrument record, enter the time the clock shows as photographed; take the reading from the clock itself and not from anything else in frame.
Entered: 10:07
